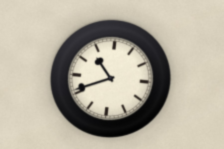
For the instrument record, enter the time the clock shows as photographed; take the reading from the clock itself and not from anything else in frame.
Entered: 10:41
